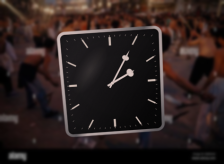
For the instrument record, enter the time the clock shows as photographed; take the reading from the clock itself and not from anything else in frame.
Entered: 2:05
